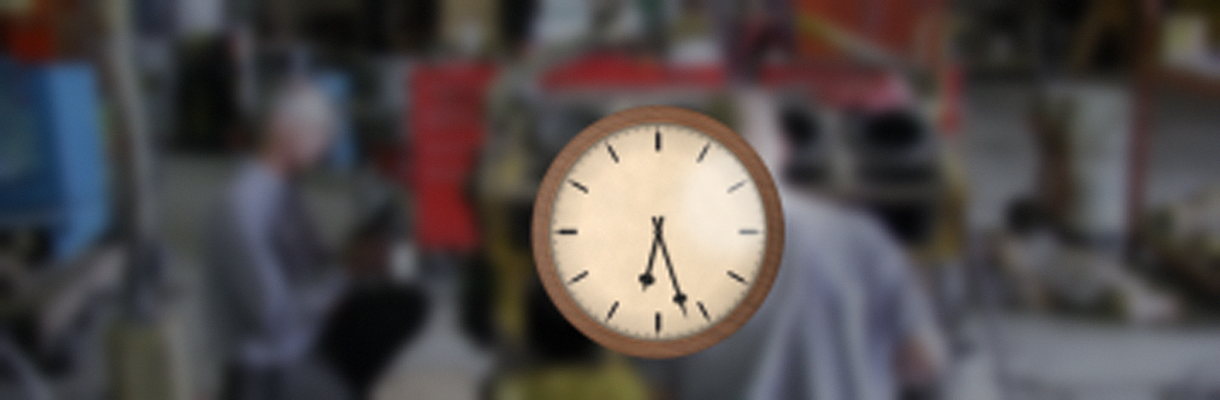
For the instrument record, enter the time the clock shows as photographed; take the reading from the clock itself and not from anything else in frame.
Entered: 6:27
